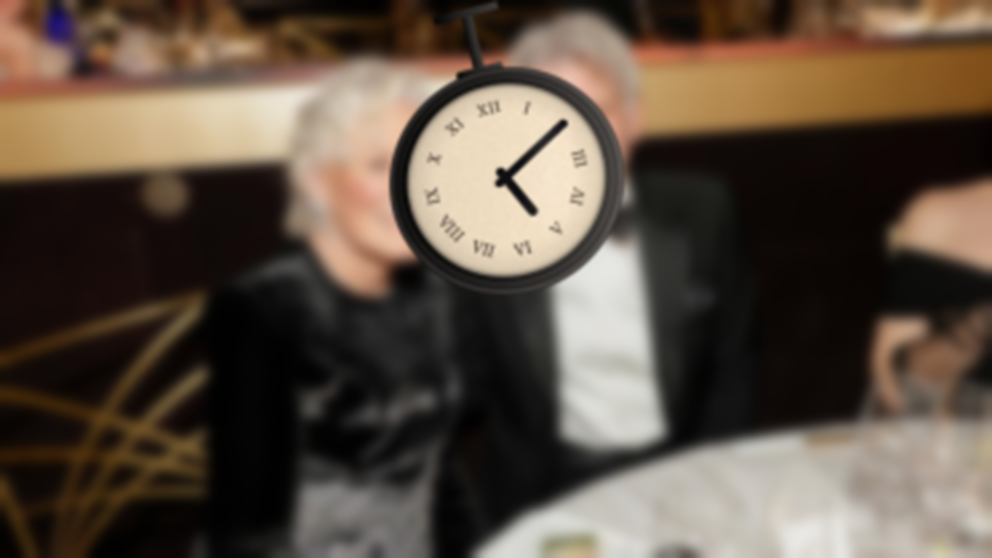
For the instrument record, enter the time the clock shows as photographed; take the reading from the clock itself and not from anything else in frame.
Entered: 5:10
